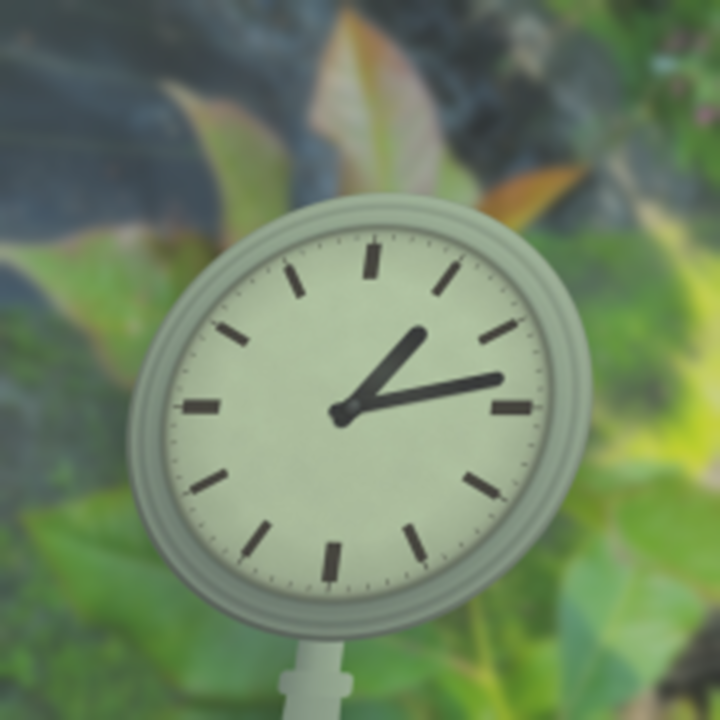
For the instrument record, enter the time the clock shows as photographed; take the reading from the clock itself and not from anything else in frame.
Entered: 1:13
